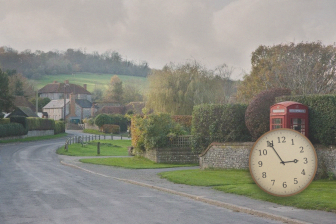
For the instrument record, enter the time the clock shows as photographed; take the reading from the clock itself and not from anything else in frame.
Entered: 2:55
